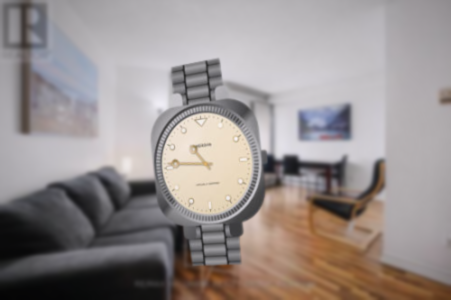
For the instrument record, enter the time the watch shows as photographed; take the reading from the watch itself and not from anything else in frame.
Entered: 10:46
